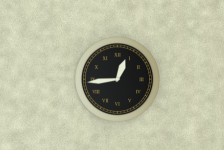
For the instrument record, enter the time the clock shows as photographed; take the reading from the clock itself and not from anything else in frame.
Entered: 12:44
